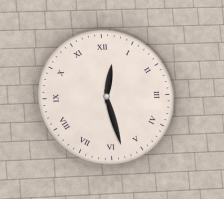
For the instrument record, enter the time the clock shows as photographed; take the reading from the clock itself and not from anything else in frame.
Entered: 12:28
